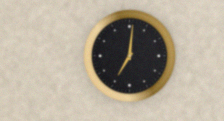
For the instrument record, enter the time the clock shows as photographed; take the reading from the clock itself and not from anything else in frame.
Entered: 7:01
